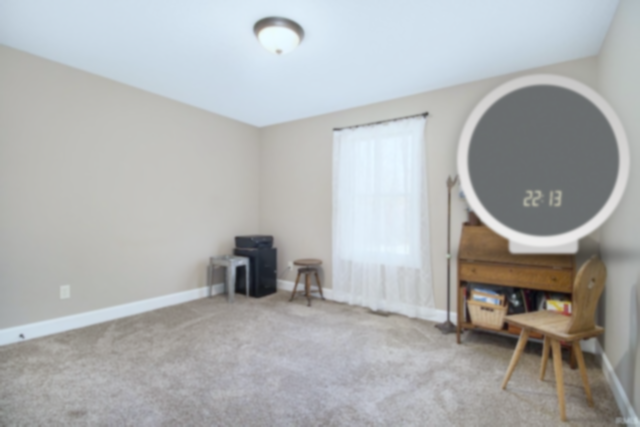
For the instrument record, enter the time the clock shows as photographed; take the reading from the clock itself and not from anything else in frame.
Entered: 22:13
